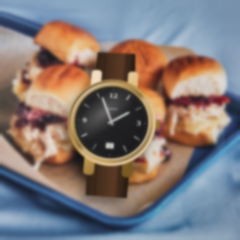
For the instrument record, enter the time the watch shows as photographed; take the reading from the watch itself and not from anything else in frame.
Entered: 1:56
